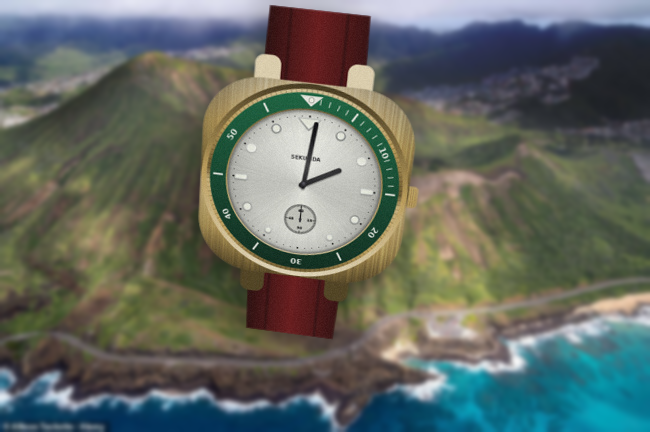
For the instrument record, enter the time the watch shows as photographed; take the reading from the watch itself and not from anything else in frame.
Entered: 2:01
